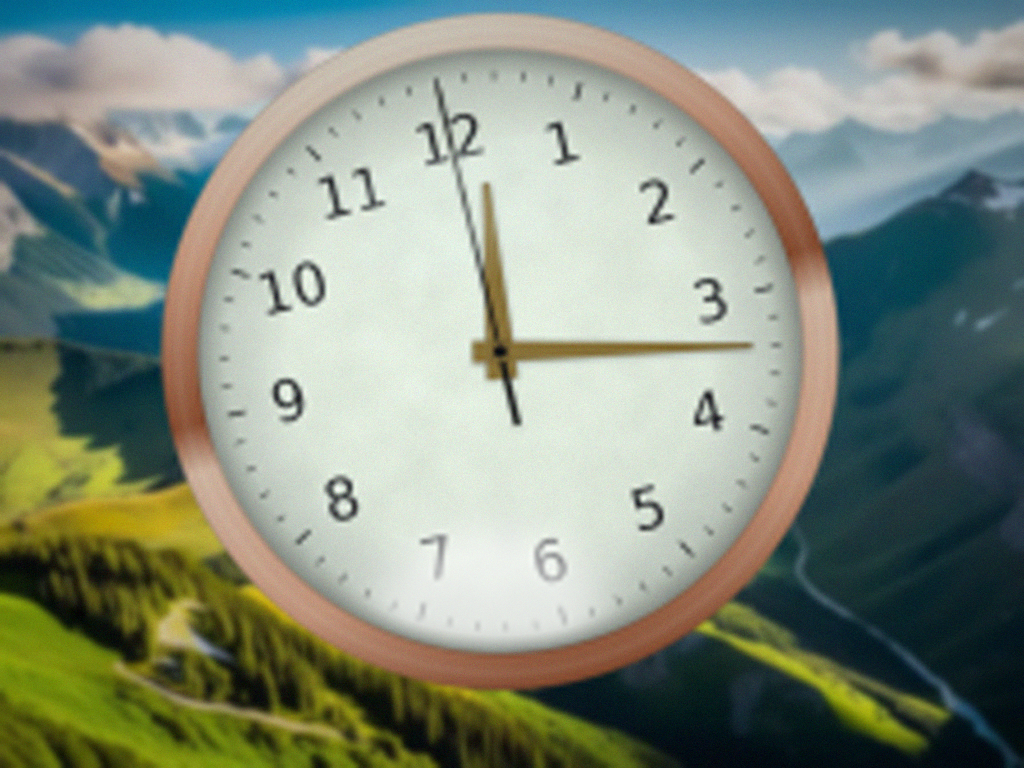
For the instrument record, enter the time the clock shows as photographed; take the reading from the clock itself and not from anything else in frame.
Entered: 12:17:00
